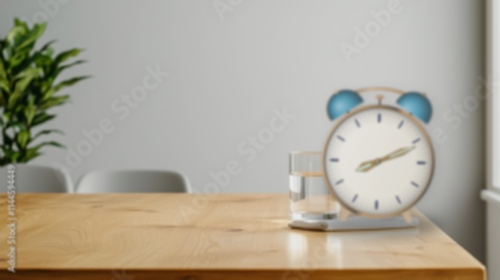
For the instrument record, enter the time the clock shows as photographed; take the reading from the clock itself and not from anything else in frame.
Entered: 8:11
